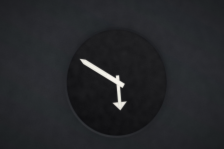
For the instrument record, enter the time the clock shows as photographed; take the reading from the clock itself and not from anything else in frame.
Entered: 5:50
